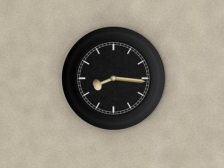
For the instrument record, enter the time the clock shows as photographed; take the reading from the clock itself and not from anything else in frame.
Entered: 8:16
